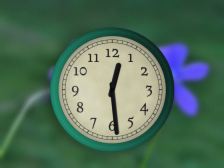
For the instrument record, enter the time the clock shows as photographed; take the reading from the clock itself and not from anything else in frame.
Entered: 12:29
